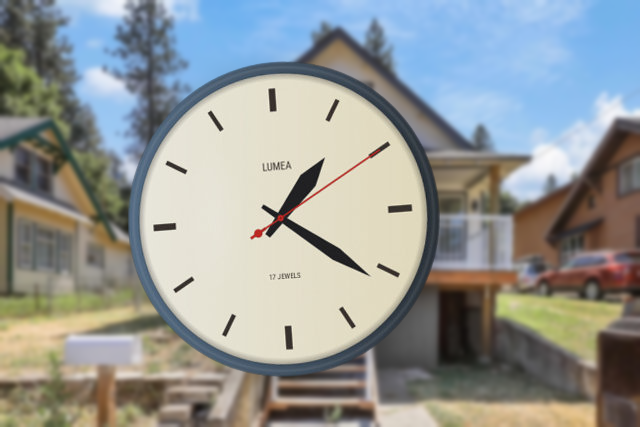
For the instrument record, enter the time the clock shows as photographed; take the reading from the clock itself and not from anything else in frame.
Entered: 1:21:10
